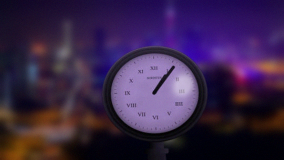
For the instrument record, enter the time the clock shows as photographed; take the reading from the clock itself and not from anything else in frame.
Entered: 1:06
